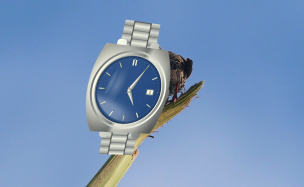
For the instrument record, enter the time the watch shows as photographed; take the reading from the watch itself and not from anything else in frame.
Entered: 5:05
